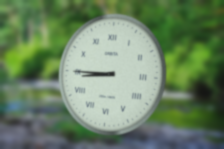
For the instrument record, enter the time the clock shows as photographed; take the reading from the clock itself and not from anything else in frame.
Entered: 8:45
